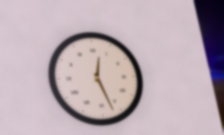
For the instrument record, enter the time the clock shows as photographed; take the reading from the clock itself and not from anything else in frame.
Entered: 12:27
